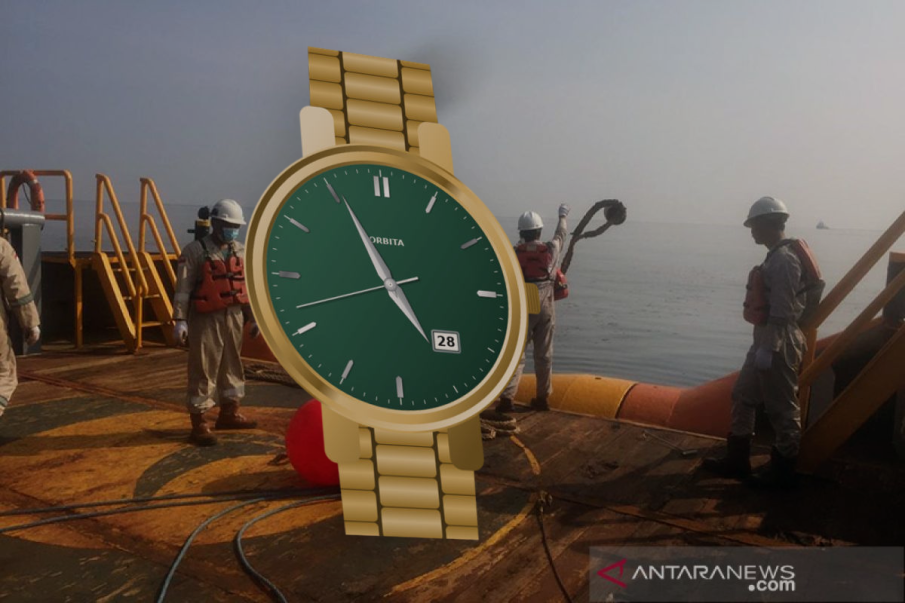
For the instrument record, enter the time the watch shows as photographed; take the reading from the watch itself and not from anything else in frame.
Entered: 4:55:42
